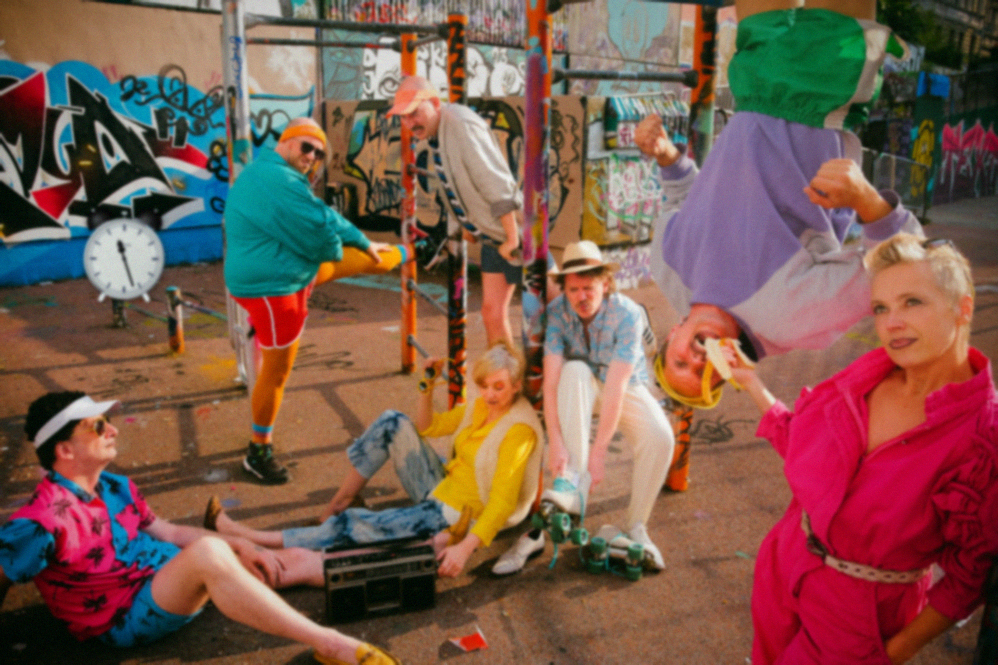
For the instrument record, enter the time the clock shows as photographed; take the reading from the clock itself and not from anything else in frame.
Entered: 11:27
